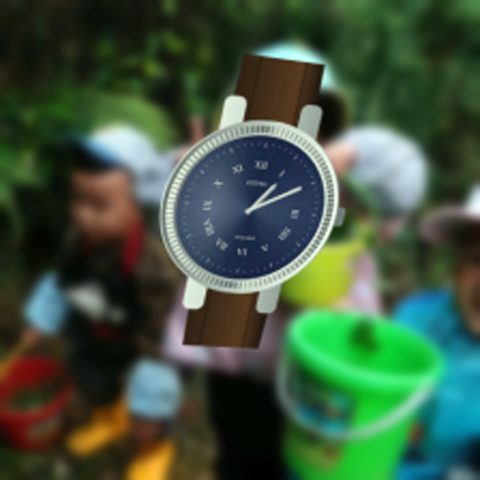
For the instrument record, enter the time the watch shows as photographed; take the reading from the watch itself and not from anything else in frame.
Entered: 1:10
